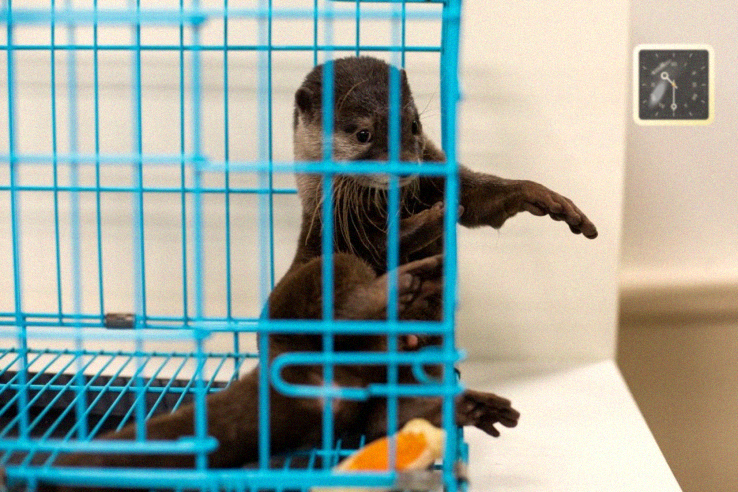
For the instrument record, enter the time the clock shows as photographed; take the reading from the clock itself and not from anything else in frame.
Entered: 10:30
